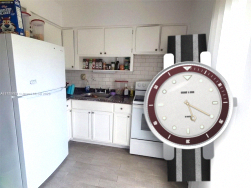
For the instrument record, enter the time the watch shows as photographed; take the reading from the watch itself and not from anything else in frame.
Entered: 5:20
